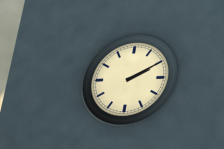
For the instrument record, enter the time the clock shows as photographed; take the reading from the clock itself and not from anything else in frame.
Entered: 2:10
